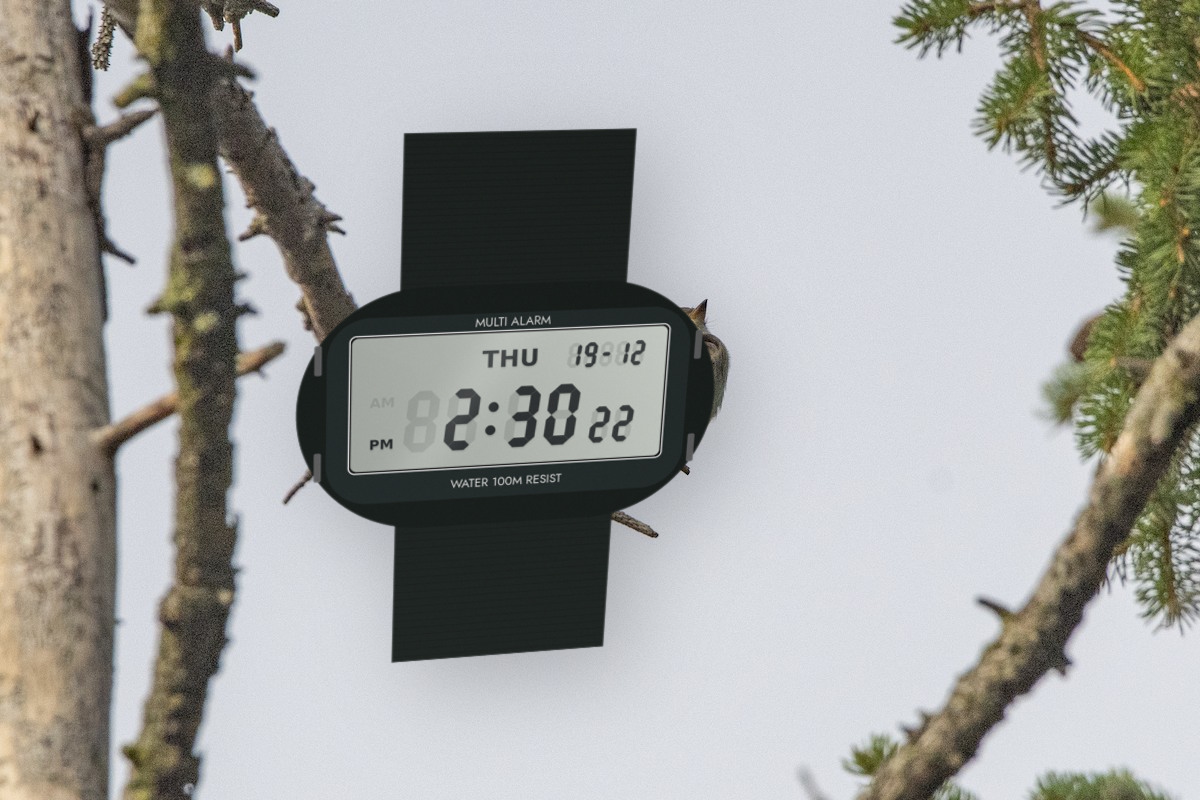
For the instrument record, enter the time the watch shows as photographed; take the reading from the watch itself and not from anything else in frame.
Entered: 2:30:22
